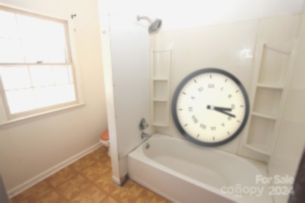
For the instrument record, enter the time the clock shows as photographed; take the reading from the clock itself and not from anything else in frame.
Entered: 3:19
